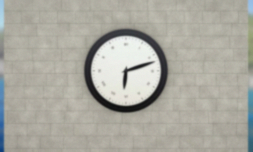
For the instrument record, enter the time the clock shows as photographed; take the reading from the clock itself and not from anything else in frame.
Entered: 6:12
